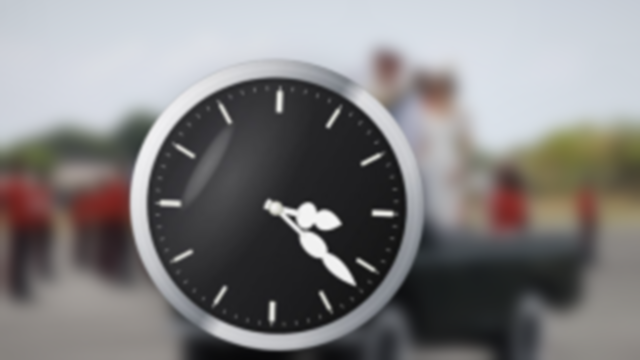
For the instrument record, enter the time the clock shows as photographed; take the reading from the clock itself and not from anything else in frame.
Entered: 3:22
